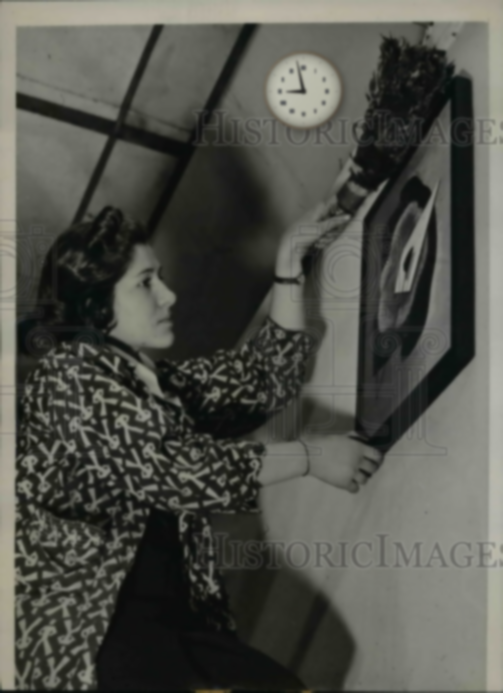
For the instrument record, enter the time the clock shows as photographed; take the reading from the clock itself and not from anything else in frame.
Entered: 8:58
